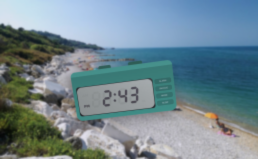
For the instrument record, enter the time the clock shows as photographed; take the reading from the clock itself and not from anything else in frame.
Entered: 2:43
